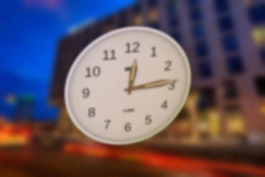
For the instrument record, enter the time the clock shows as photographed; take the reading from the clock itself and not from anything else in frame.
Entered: 12:14
